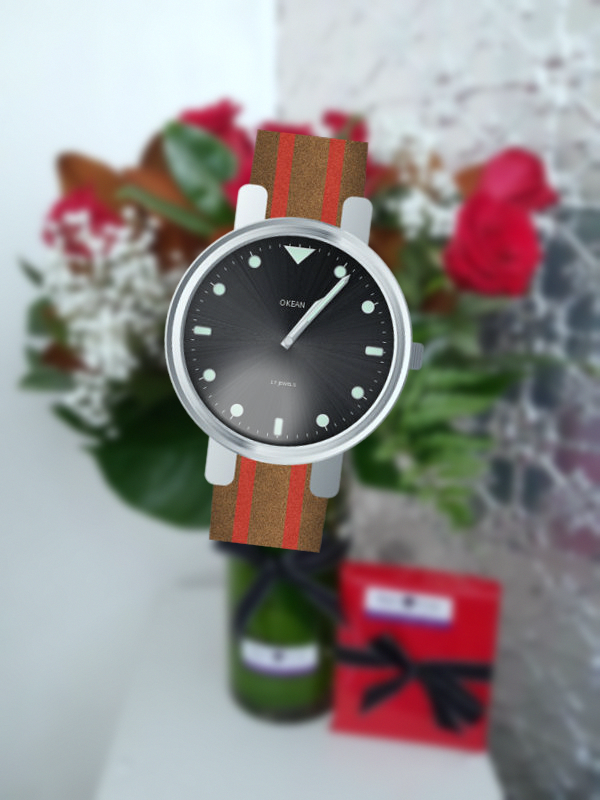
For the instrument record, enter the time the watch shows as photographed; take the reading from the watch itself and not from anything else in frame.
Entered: 1:06
